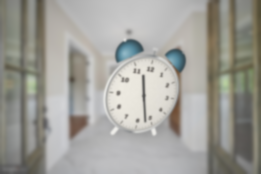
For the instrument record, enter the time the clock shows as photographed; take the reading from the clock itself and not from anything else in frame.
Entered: 11:27
